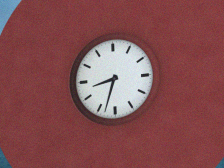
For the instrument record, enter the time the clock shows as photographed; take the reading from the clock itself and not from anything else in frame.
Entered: 8:33
